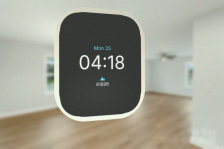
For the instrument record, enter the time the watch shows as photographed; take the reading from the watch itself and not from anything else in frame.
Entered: 4:18
